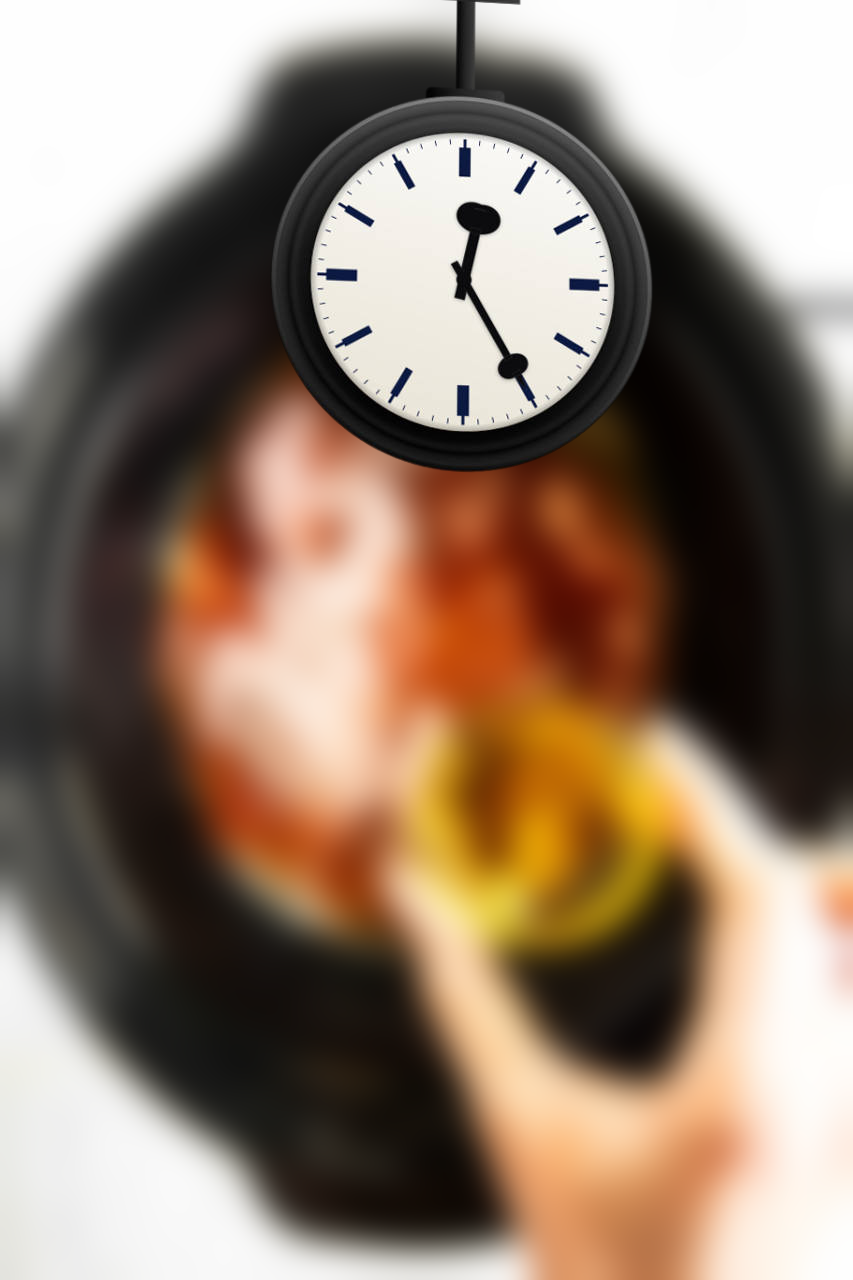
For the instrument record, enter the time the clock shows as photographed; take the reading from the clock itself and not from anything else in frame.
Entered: 12:25
